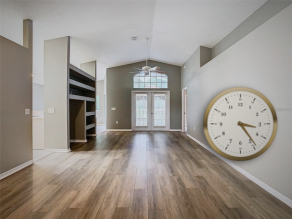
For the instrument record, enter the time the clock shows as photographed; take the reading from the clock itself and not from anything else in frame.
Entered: 3:24
